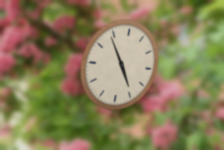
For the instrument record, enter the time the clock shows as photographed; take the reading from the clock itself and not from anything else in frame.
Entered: 4:54
